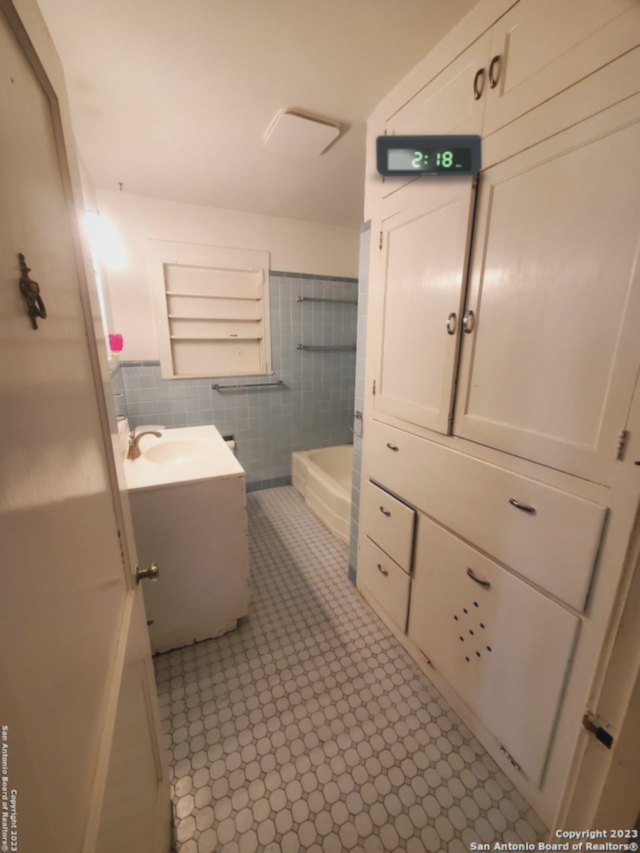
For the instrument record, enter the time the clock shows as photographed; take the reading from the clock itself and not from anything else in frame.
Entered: 2:18
